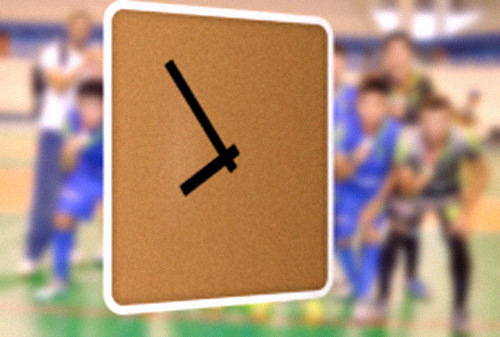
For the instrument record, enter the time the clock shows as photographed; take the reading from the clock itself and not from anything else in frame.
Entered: 7:54
